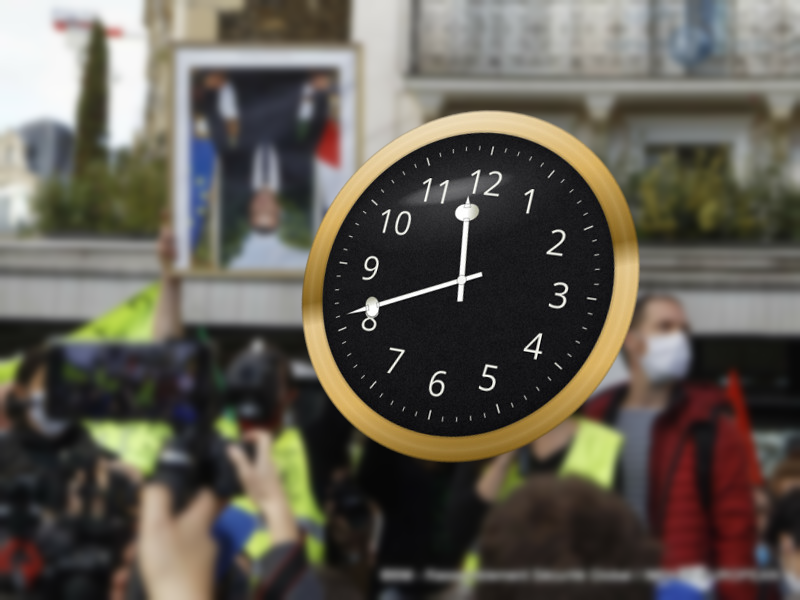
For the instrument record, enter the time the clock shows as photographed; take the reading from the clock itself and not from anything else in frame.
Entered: 11:41
